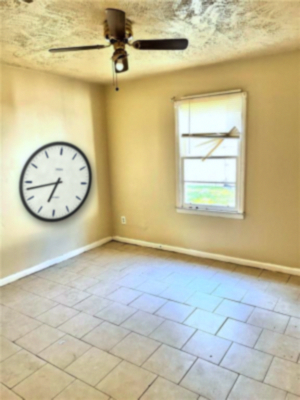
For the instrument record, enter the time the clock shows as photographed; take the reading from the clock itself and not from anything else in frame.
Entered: 6:43
